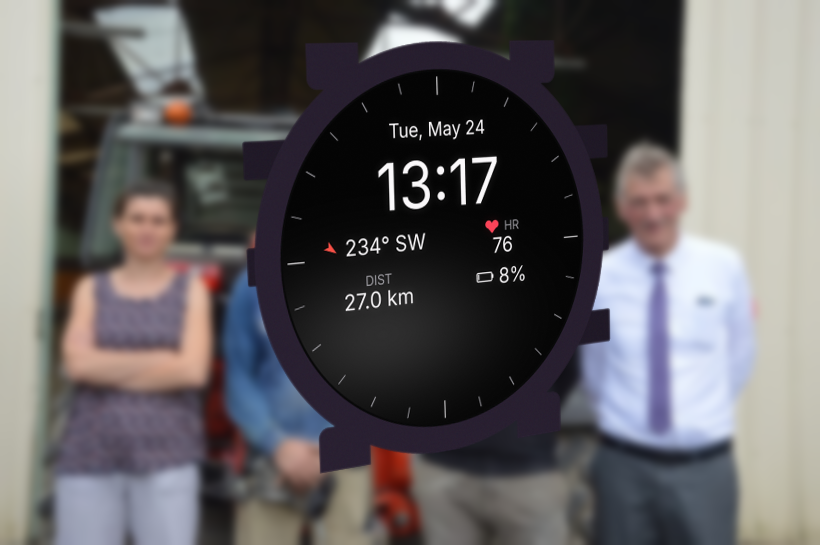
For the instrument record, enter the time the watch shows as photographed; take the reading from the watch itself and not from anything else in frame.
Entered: 13:17
